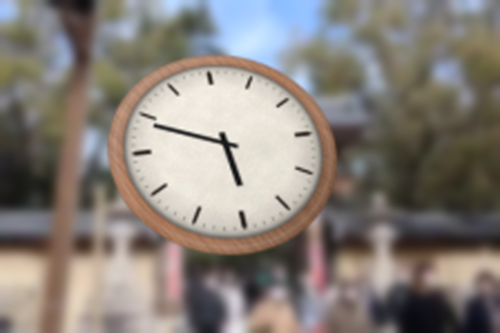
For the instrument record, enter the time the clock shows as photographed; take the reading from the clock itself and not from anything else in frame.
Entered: 5:49
